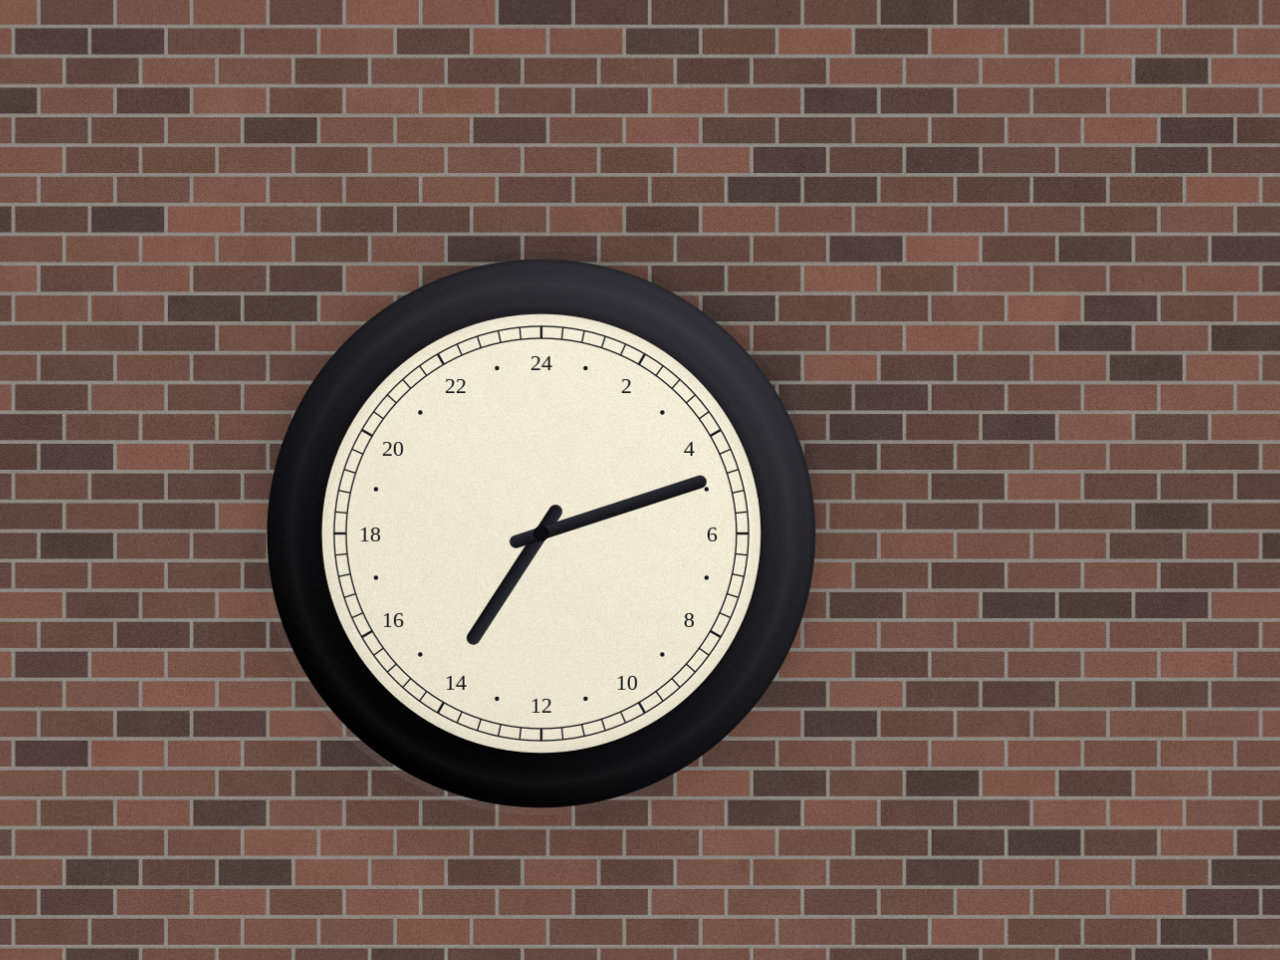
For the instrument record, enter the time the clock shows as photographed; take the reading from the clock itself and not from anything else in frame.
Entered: 14:12
